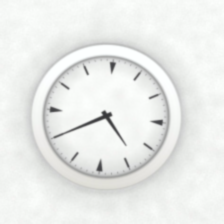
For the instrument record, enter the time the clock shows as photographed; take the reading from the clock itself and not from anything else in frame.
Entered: 4:40
